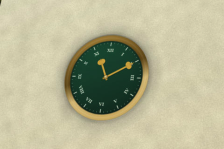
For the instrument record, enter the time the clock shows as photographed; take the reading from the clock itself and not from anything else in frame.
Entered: 11:10
